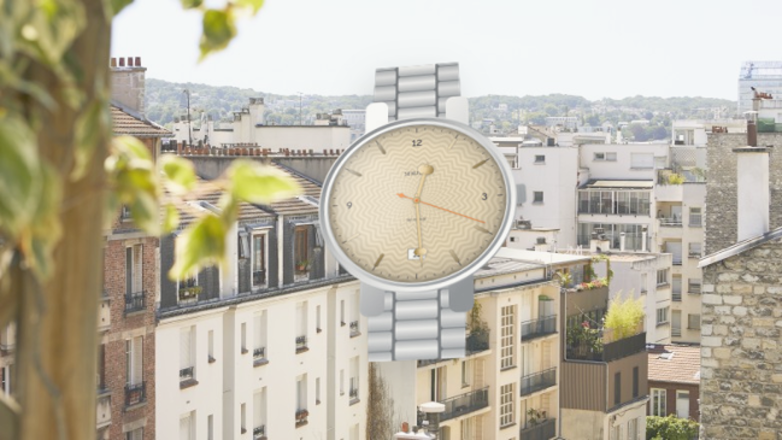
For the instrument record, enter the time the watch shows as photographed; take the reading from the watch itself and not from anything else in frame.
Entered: 12:29:19
